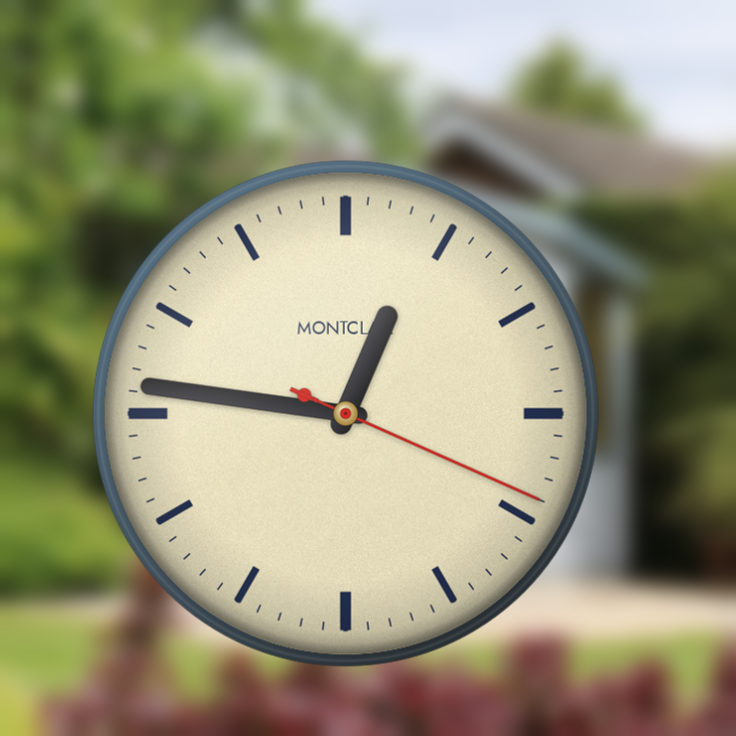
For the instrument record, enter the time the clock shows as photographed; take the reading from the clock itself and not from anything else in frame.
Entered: 12:46:19
